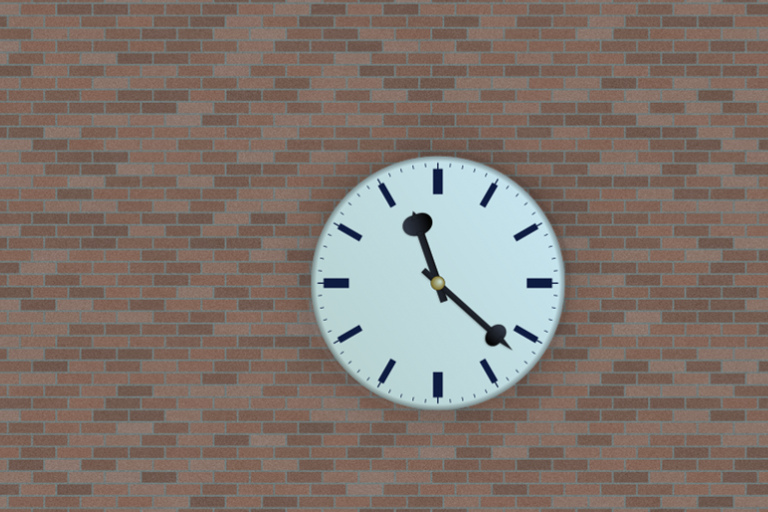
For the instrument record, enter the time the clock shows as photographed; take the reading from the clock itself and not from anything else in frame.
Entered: 11:22
